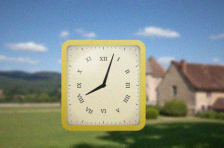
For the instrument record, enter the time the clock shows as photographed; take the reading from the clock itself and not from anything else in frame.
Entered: 8:03
